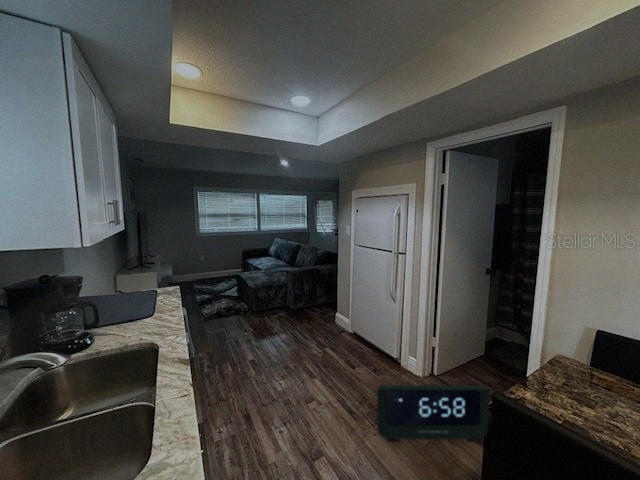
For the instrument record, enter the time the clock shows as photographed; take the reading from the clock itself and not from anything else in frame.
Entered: 6:58
